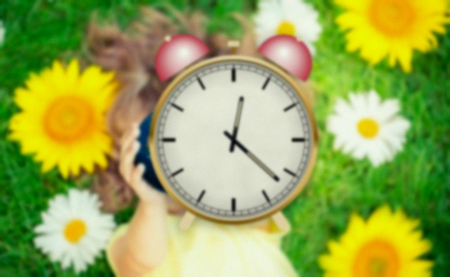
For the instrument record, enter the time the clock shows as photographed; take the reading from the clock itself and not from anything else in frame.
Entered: 12:22
